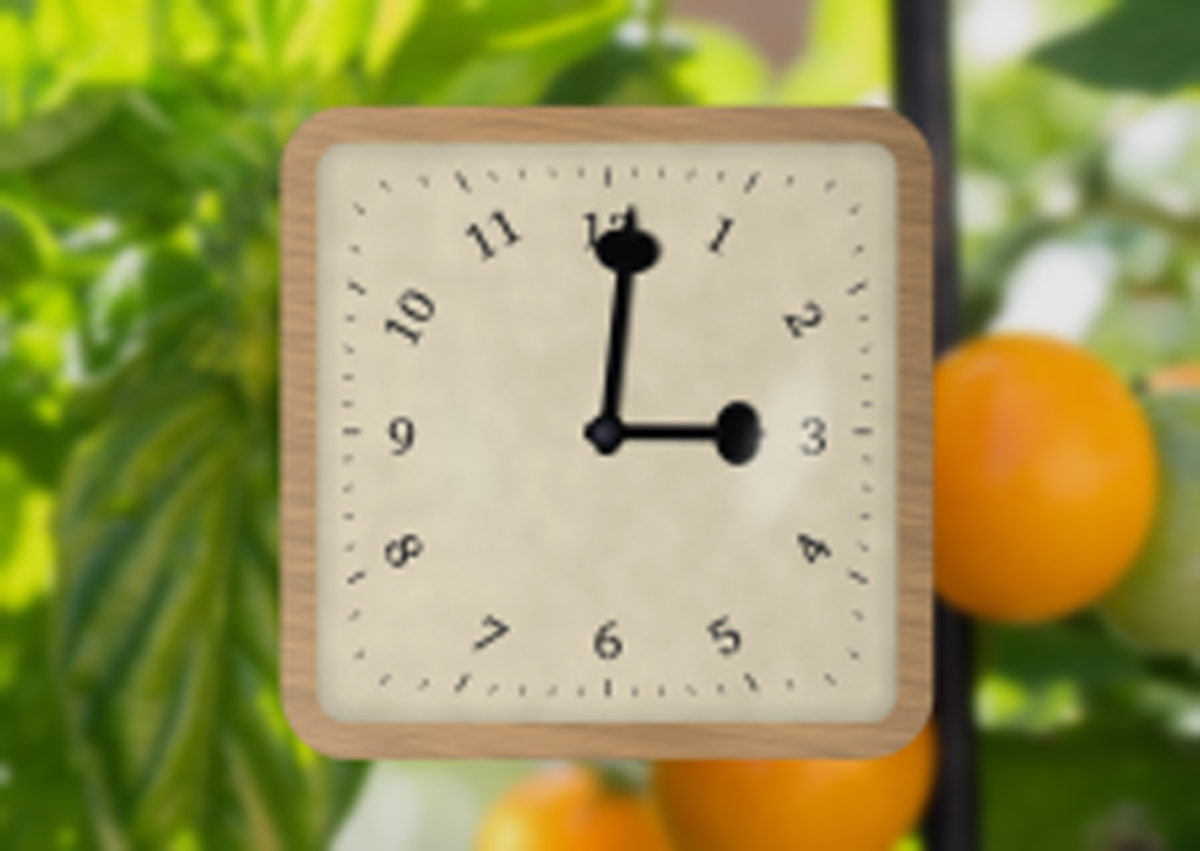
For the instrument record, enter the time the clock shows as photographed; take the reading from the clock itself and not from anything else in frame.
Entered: 3:01
